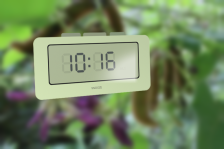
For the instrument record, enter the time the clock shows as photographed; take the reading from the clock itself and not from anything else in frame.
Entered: 10:16
